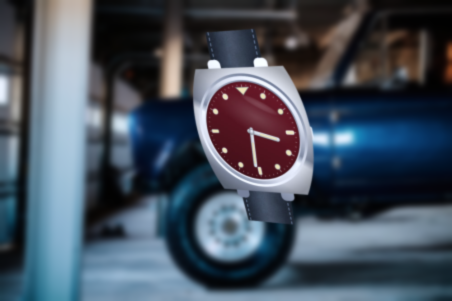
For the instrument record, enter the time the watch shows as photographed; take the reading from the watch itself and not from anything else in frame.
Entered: 3:31
